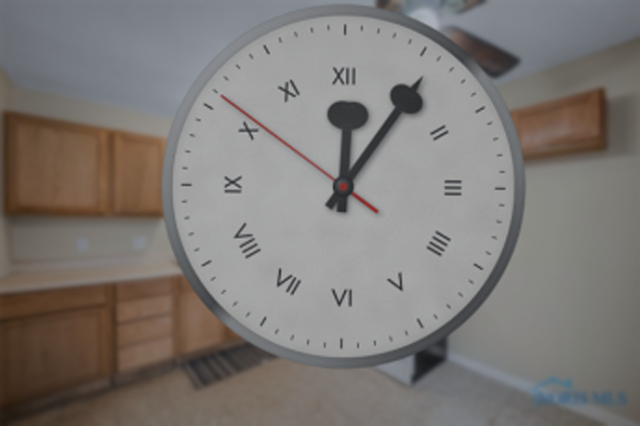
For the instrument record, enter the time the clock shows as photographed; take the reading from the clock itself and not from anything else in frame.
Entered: 12:05:51
